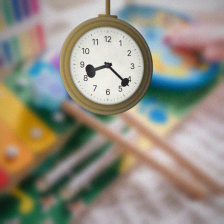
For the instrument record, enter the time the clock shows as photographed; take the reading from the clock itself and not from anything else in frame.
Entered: 8:22
